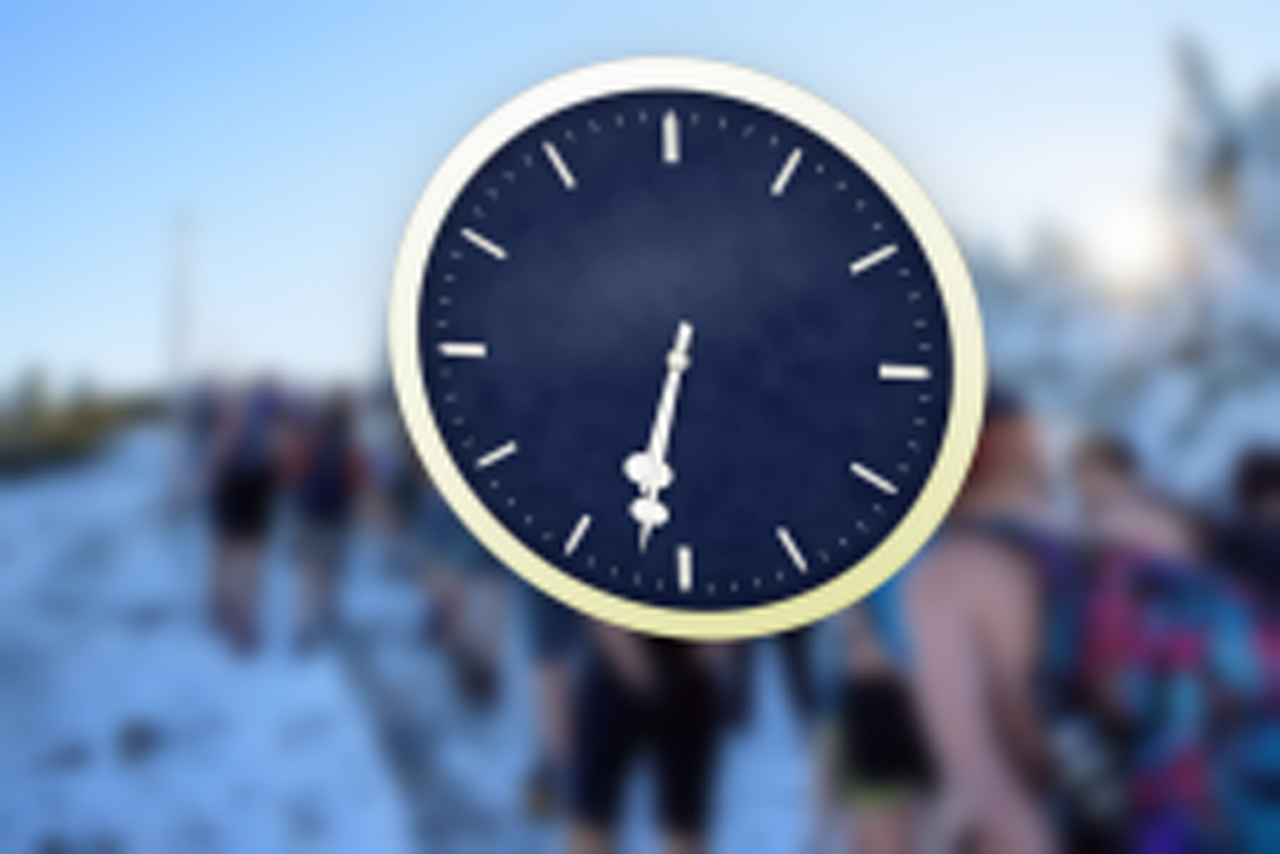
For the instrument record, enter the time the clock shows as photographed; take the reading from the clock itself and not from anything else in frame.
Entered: 6:32
